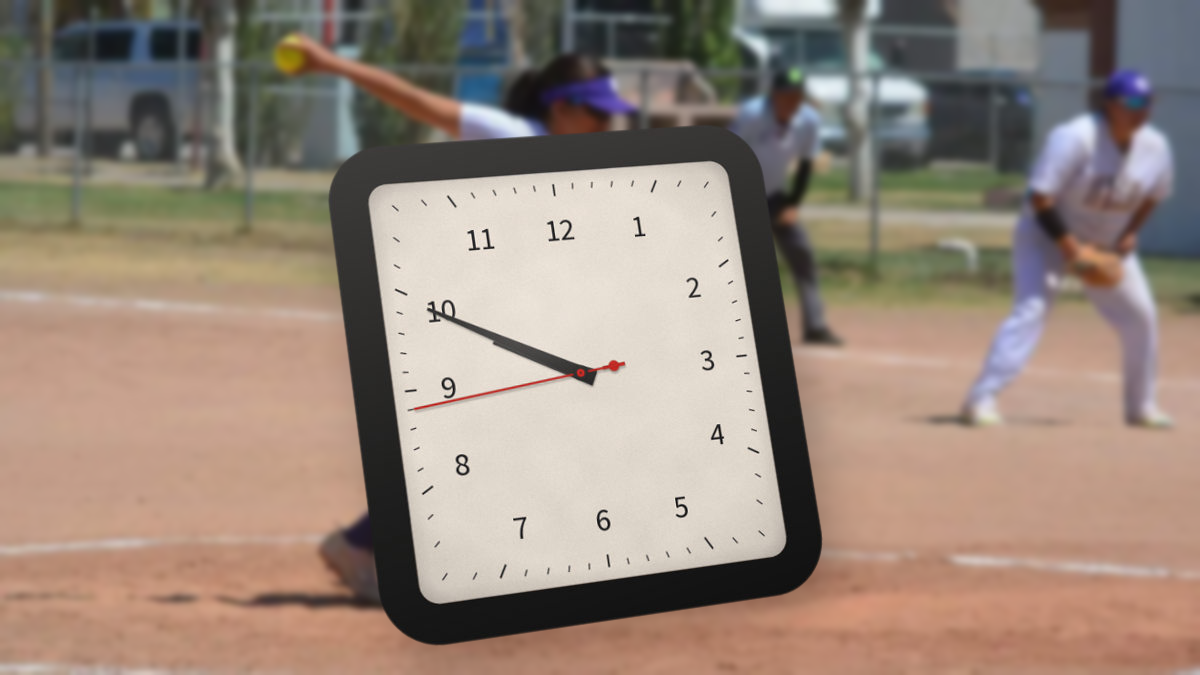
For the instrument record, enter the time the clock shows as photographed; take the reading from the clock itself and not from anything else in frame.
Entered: 9:49:44
